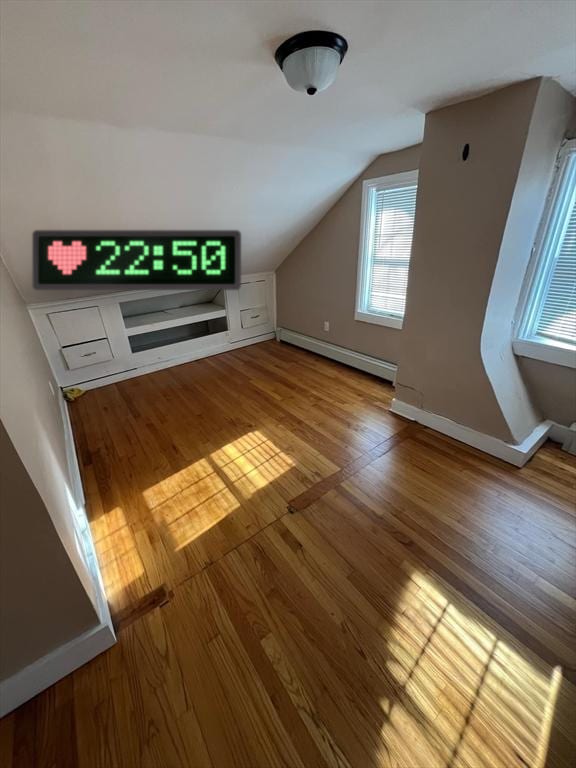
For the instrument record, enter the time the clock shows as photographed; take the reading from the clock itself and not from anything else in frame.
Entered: 22:50
